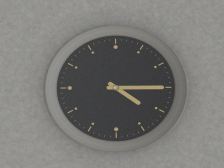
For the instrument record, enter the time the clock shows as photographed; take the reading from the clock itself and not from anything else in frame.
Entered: 4:15
